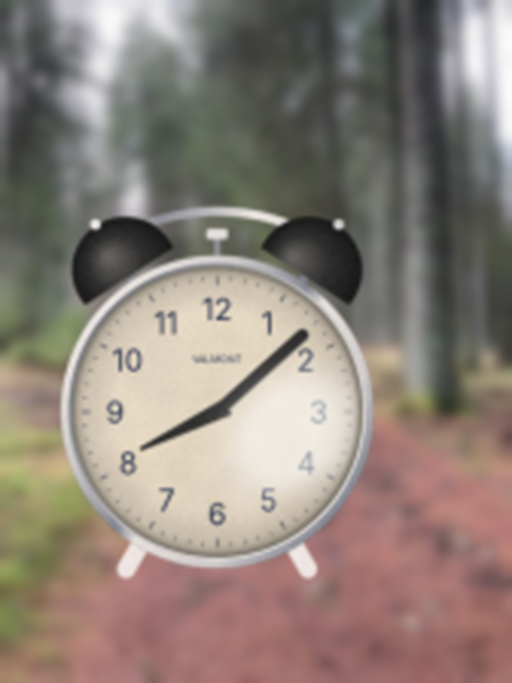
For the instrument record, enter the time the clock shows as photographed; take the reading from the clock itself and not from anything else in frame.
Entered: 8:08
